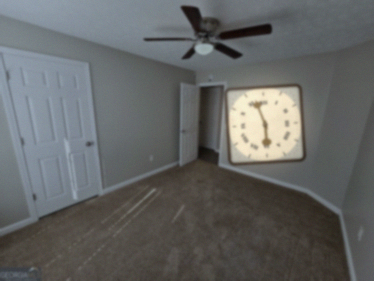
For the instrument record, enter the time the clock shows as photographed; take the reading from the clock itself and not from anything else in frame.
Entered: 5:57
